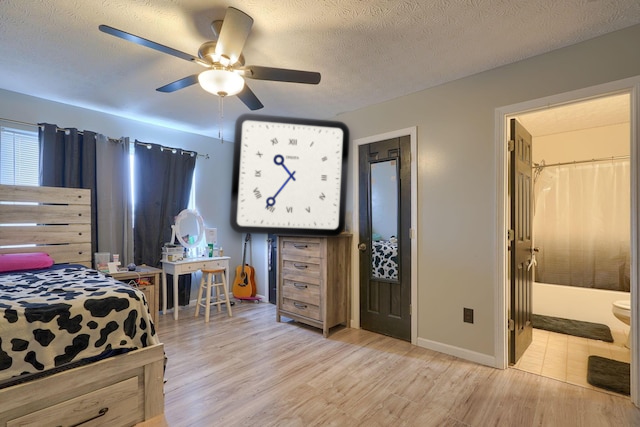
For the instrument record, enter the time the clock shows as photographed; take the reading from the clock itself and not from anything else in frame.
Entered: 10:36
